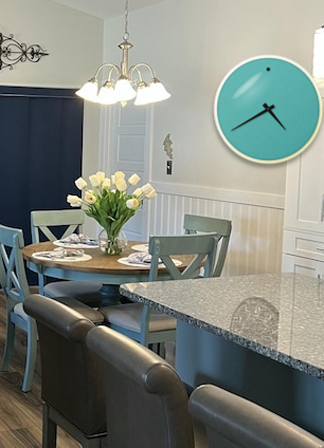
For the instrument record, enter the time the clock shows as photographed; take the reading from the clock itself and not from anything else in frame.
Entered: 4:40
